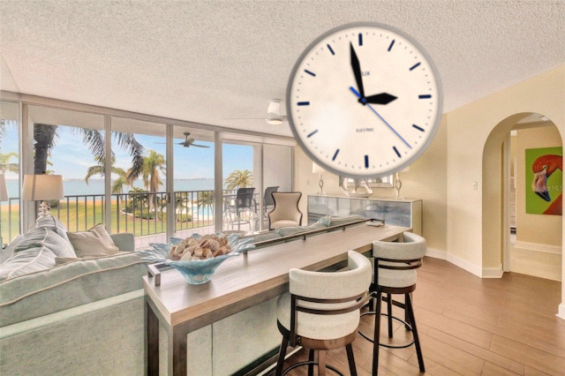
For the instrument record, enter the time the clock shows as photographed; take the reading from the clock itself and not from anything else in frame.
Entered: 2:58:23
